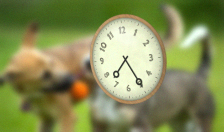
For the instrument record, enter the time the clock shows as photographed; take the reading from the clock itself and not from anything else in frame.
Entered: 7:25
